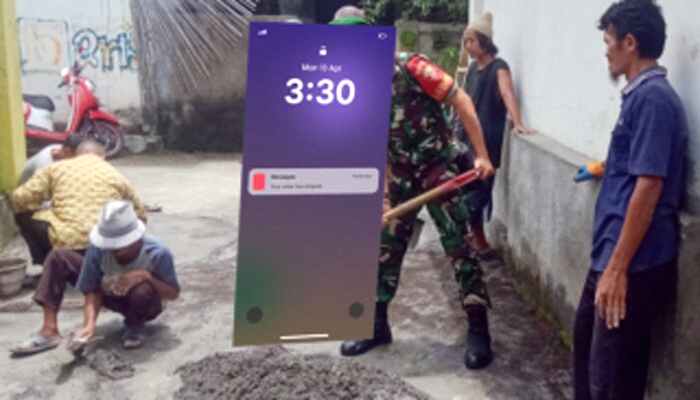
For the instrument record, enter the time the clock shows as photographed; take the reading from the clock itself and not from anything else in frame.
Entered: 3:30
